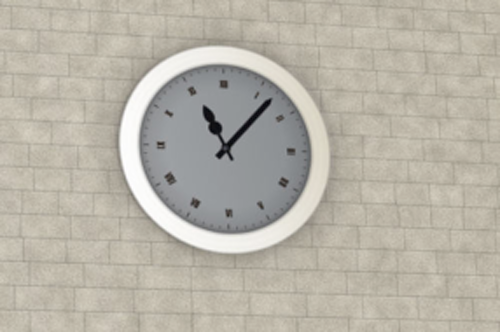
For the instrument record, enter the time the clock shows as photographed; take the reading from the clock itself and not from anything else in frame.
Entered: 11:07
